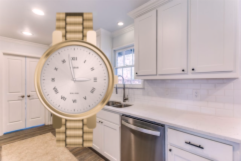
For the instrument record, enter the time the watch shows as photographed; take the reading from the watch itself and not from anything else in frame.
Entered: 2:58
